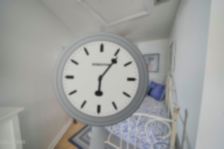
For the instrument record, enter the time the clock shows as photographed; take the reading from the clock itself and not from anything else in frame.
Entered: 6:06
